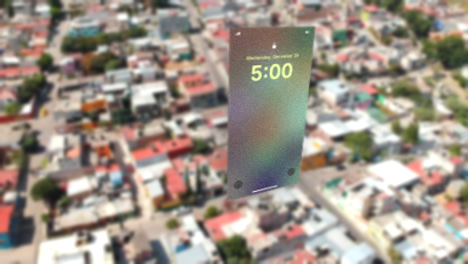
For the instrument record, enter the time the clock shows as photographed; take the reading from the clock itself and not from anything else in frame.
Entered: 5:00
